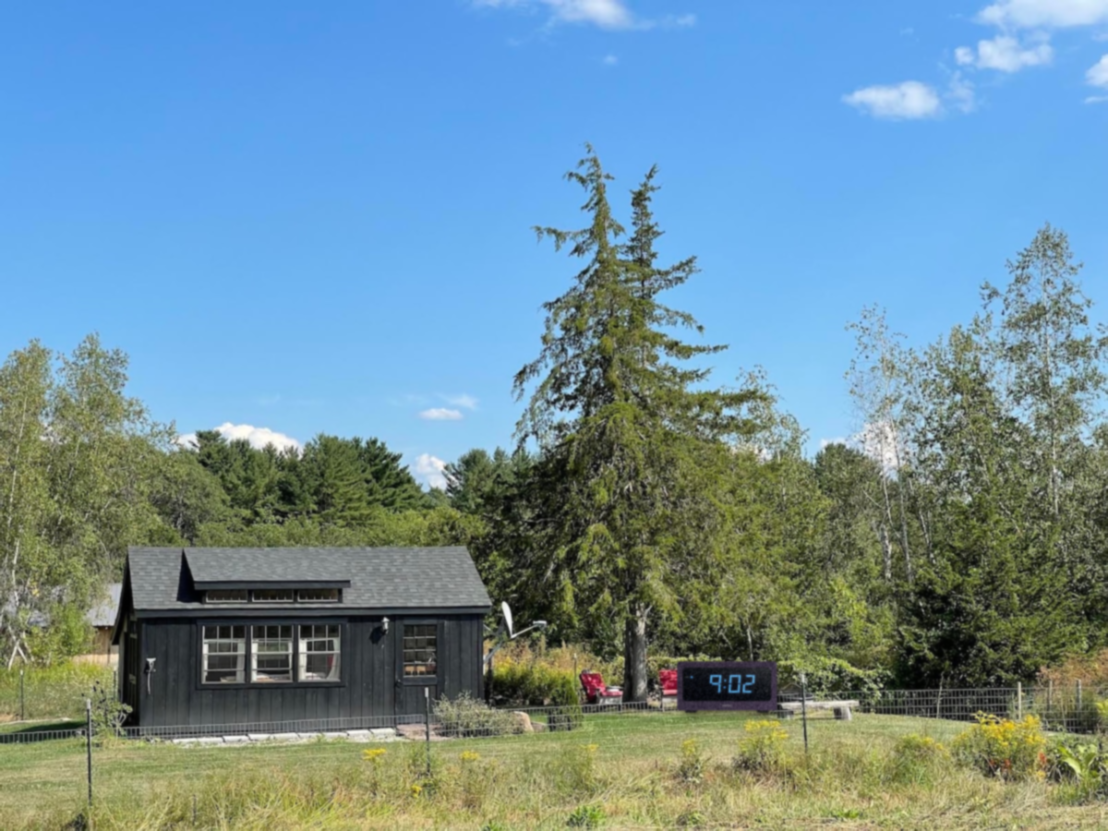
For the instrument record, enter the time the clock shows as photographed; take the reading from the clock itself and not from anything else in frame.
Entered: 9:02
